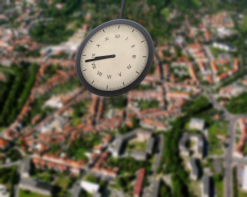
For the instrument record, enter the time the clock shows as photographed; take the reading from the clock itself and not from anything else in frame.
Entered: 8:43
